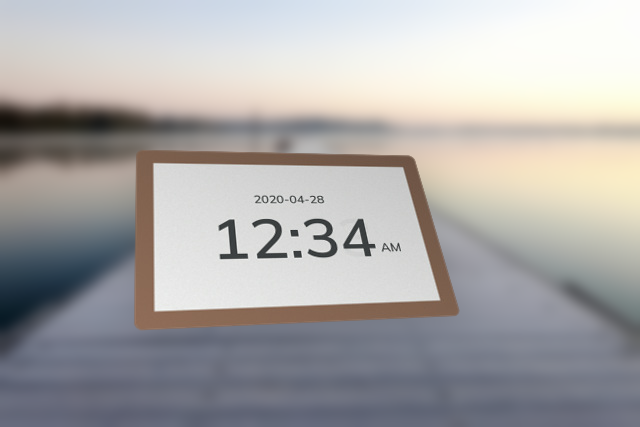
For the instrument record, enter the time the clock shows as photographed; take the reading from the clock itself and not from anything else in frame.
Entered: 12:34
